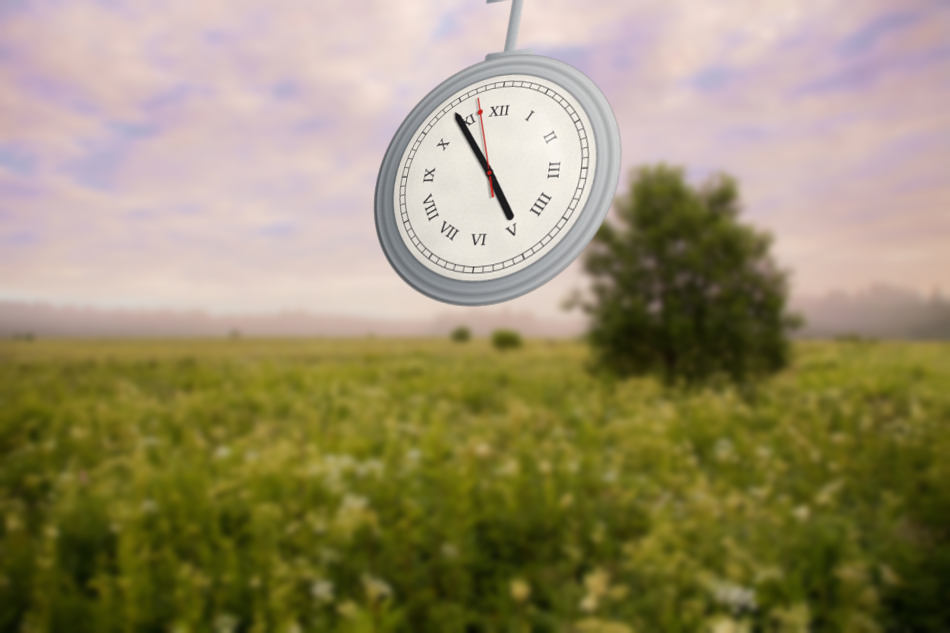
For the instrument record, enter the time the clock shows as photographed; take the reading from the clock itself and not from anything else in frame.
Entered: 4:53:57
